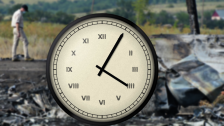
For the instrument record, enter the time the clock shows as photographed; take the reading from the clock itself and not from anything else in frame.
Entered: 4:05
